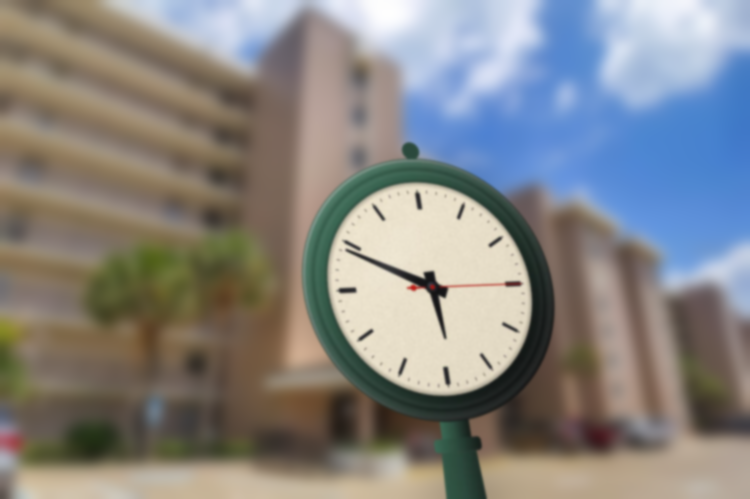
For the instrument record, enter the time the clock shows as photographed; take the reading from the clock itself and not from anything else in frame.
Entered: 5:49:15
